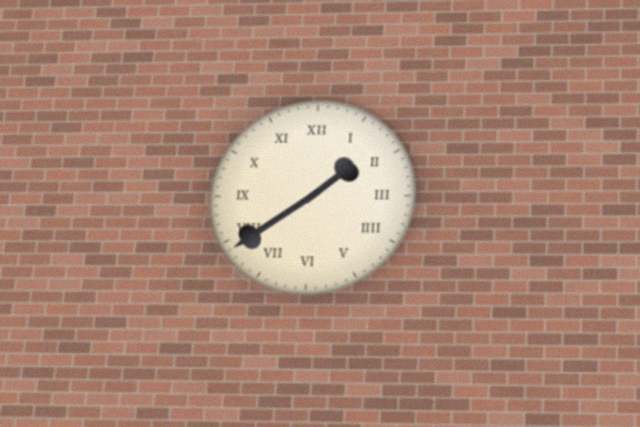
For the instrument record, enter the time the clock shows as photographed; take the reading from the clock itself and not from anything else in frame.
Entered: 1:39
